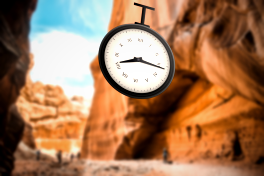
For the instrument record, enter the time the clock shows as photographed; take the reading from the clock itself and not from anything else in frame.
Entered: 8:16
